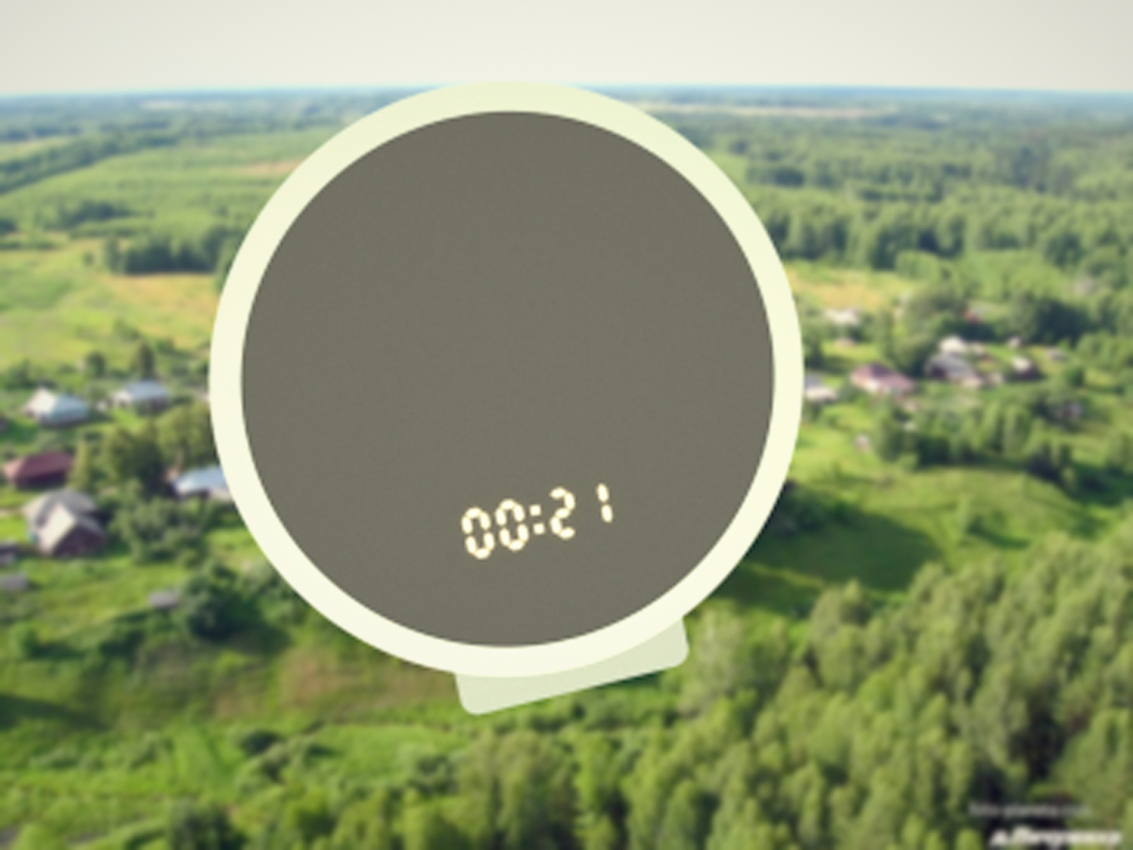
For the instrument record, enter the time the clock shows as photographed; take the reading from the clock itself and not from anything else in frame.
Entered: 0:21
